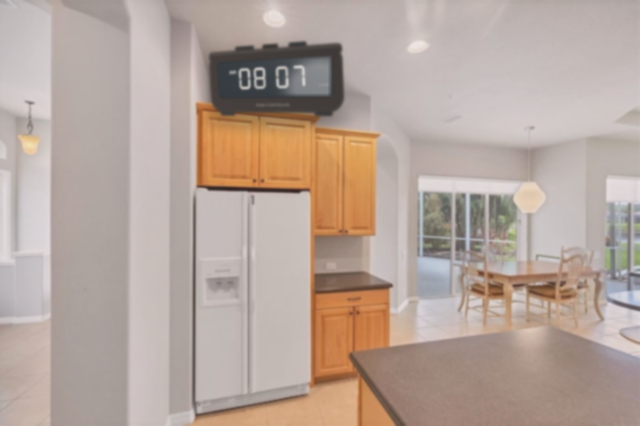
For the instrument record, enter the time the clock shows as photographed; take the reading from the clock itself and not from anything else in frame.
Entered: 8:07
